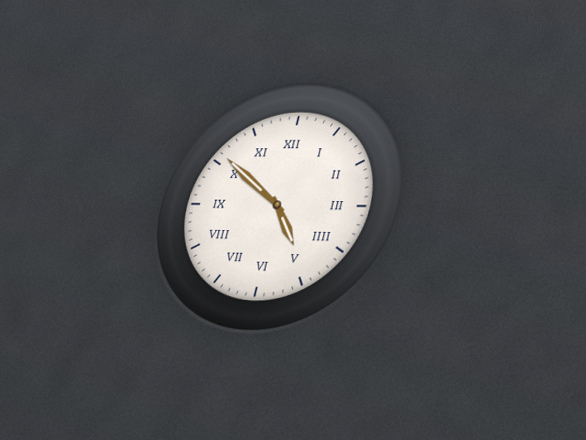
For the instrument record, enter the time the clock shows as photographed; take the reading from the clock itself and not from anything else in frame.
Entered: 4:51
